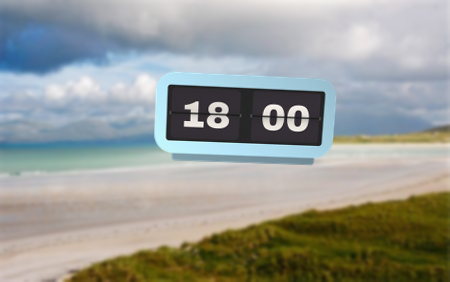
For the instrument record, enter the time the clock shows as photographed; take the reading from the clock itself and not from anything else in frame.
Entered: 18:00
